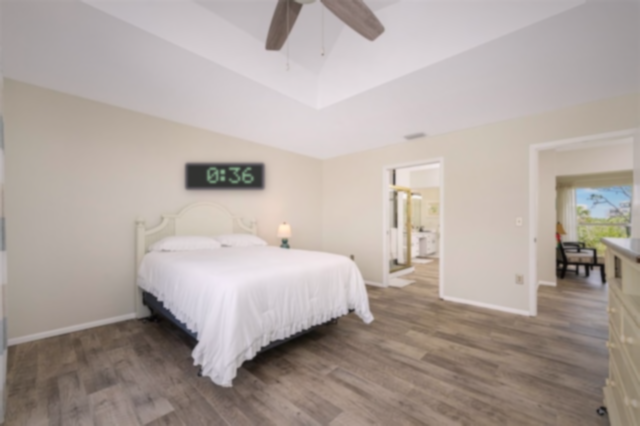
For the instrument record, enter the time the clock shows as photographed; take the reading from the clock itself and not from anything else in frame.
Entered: 0:36
